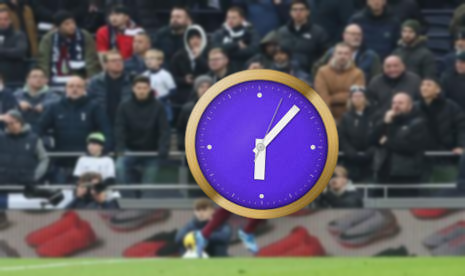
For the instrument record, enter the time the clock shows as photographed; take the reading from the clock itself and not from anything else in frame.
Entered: 6:07:04
